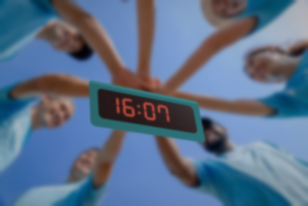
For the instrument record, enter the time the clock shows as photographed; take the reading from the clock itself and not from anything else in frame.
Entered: 16:07
